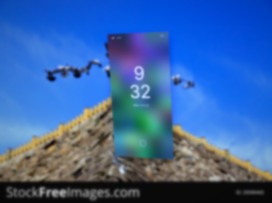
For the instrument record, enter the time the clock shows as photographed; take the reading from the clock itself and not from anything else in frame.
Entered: 9:32
